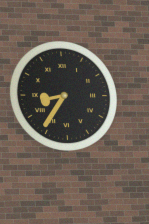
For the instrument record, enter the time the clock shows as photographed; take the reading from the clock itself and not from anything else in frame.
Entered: 8:36
